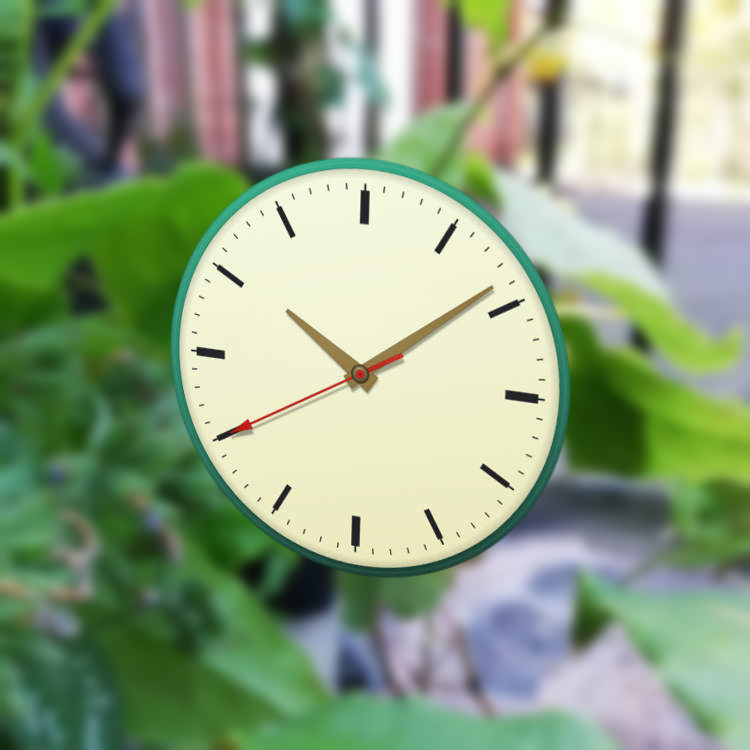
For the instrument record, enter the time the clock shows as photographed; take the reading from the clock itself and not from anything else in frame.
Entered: 10:08:40
